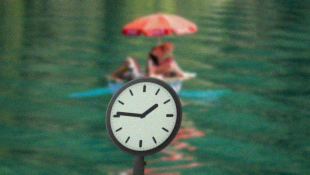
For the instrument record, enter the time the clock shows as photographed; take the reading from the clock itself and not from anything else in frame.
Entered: 1:46
